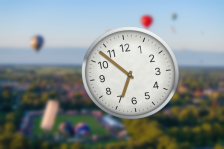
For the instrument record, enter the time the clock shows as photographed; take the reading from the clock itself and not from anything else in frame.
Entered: 6:53
